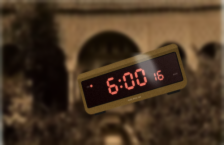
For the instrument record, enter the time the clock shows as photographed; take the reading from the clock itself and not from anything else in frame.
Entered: 6:00:16
